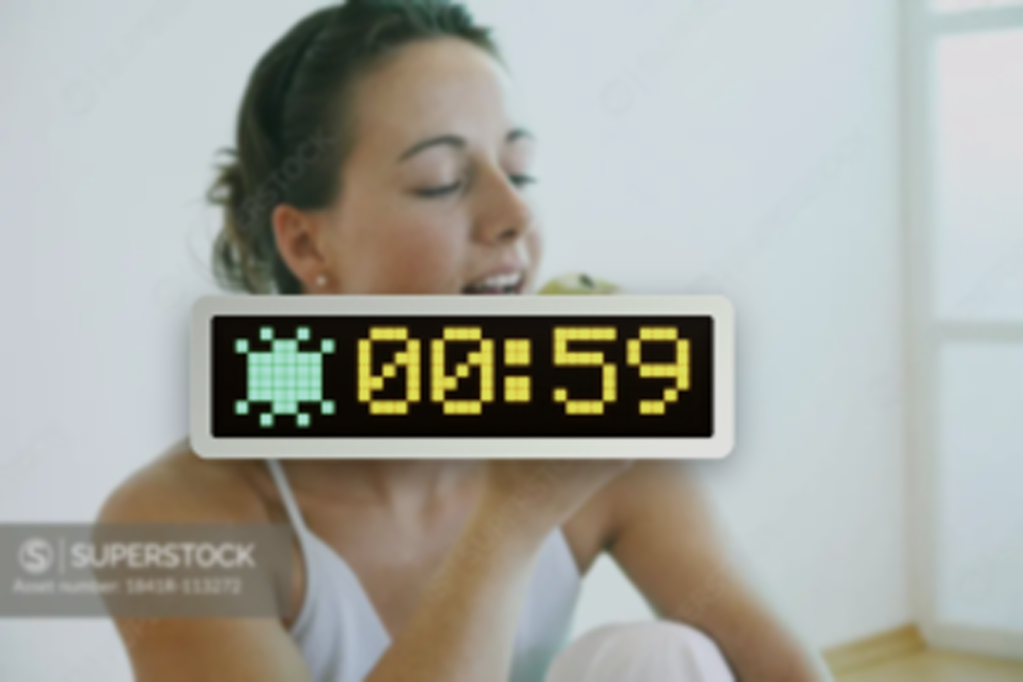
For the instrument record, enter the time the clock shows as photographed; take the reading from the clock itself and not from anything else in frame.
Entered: 0:59
